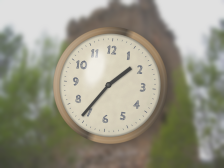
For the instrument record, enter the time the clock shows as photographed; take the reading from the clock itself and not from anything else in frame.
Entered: 1:36
